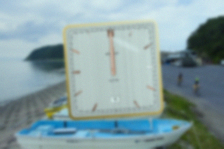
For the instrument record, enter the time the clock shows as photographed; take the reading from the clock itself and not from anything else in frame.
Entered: 12:00
